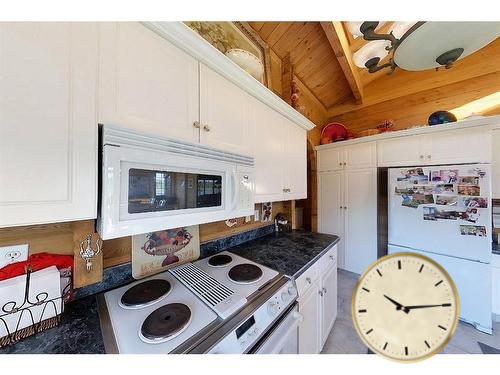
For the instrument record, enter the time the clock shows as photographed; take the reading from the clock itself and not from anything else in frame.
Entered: 10:15
